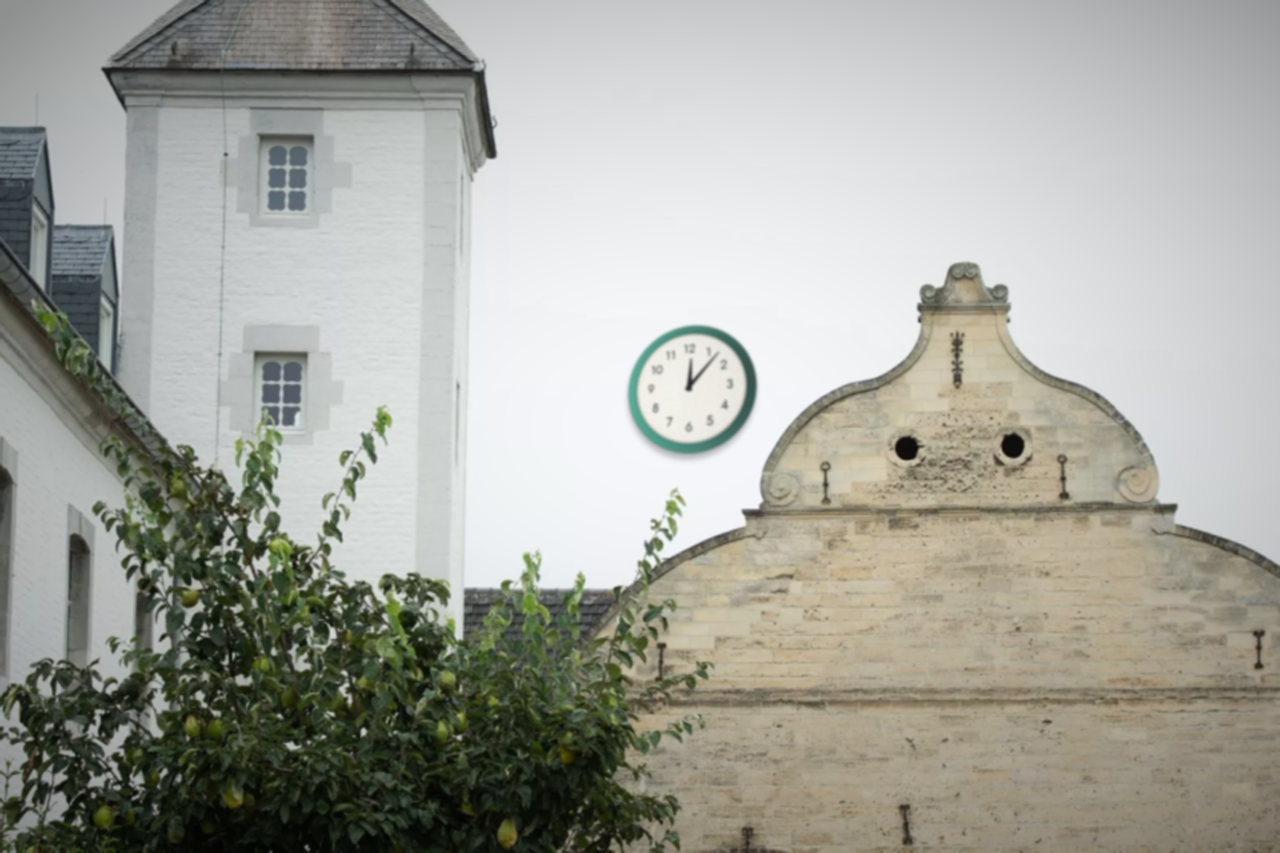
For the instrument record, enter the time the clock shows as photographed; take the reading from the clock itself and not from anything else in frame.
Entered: 12:07
